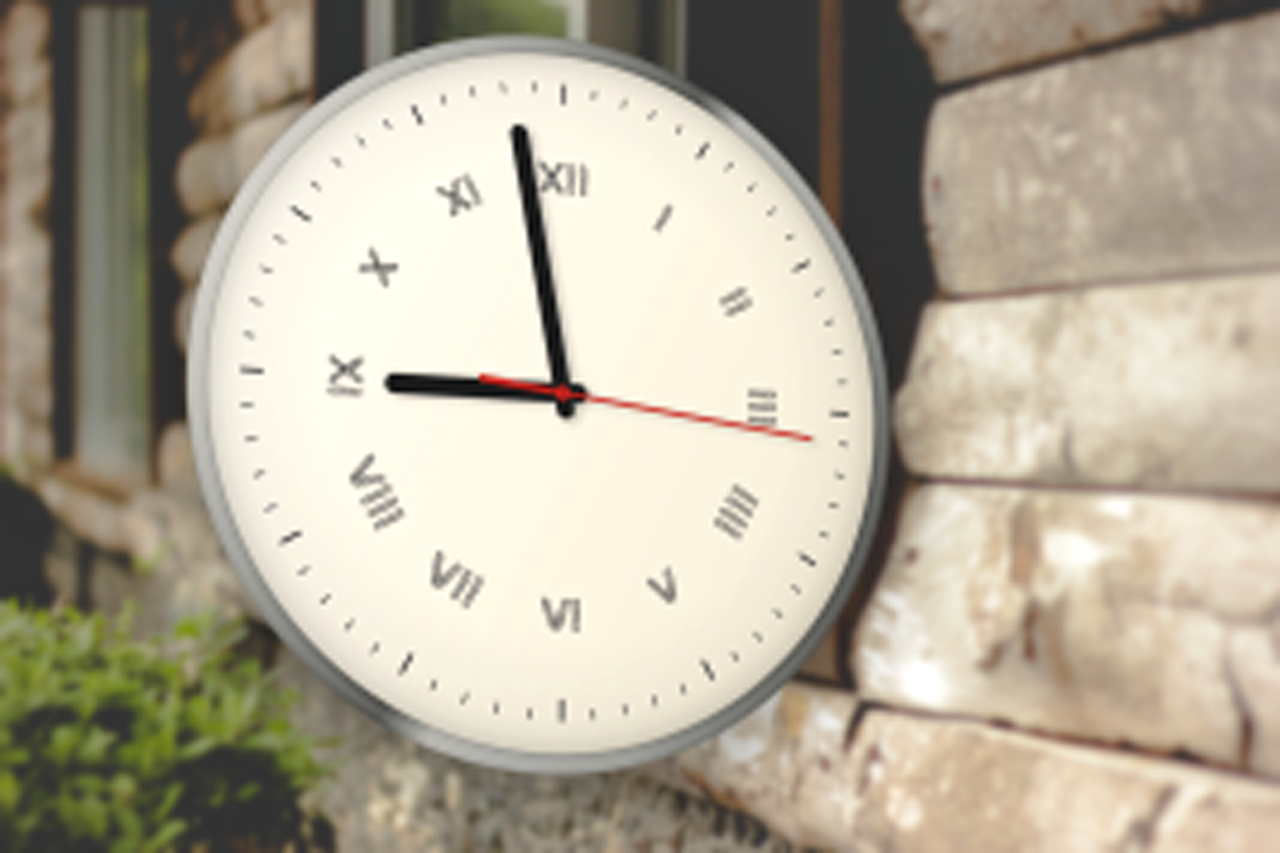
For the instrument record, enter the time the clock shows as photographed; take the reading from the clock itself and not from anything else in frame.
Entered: 8:58:16
